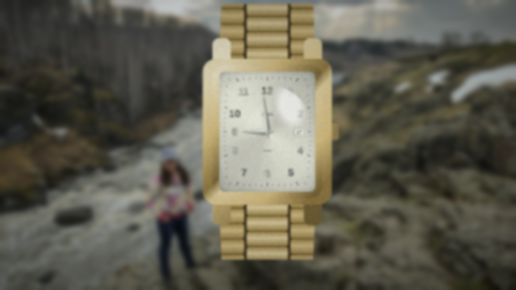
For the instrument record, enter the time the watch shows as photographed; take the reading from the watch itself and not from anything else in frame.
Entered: 8:59
